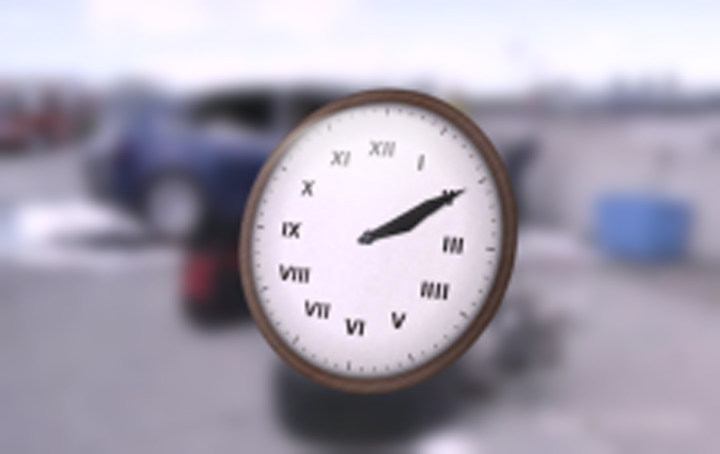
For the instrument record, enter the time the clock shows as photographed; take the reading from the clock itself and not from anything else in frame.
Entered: 2:10
